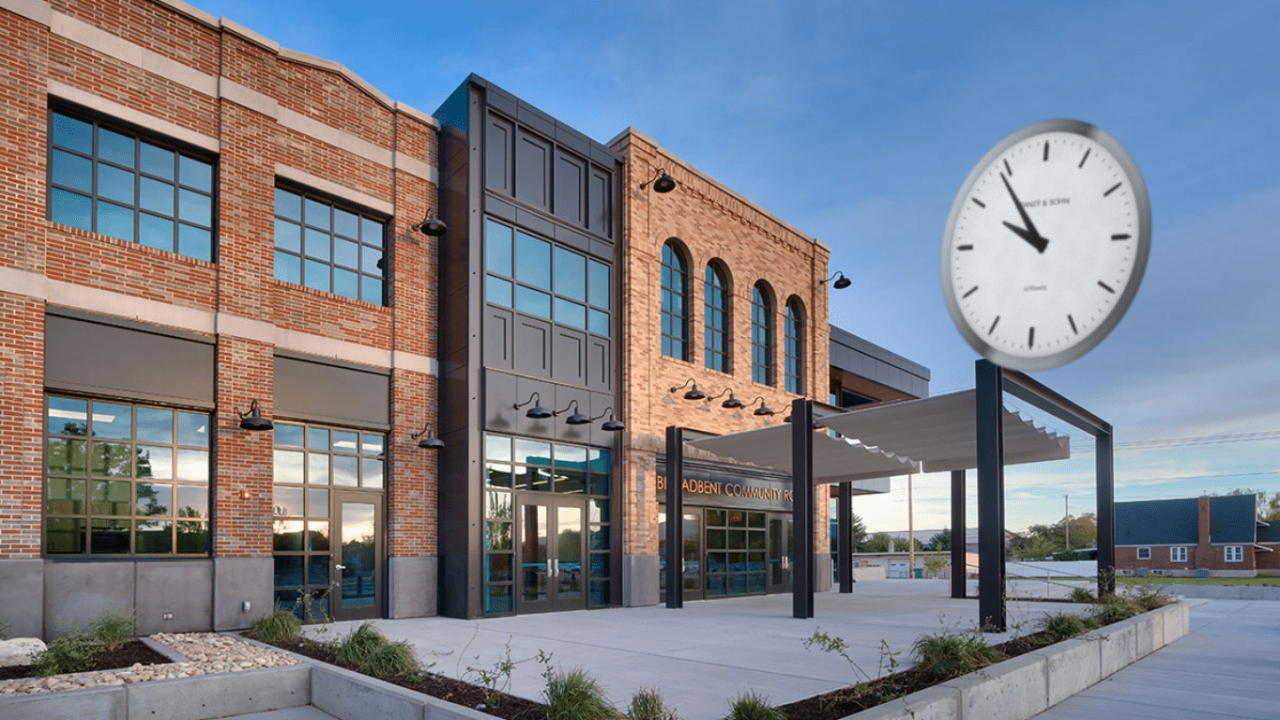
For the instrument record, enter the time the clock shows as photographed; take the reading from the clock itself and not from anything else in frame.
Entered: 9:54
